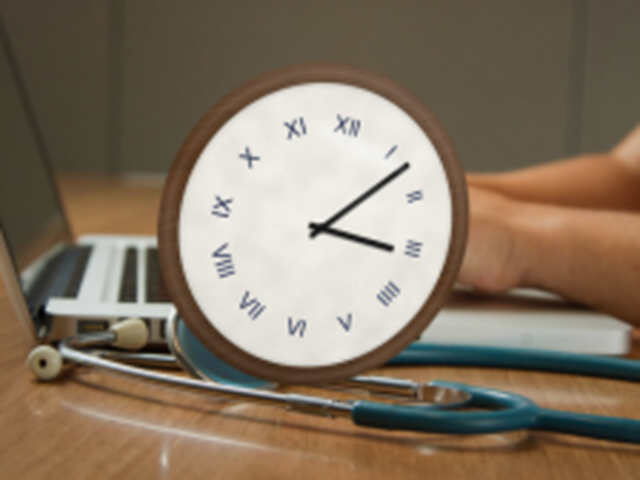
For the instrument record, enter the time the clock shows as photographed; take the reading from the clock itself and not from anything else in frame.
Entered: 3:07
